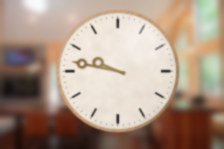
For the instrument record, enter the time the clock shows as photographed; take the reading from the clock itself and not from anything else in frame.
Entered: 9:47
